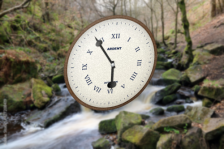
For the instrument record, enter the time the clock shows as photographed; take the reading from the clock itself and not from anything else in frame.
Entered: 5:54
